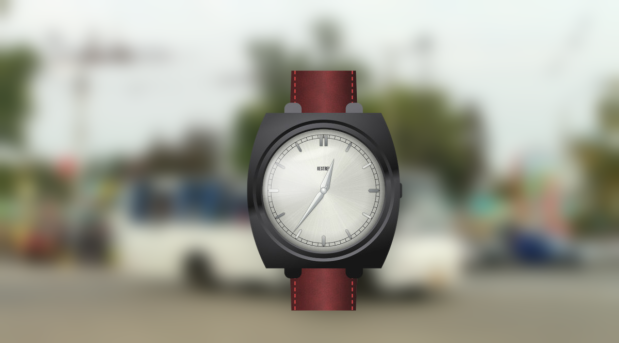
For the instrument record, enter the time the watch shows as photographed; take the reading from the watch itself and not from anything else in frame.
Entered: 12:36
